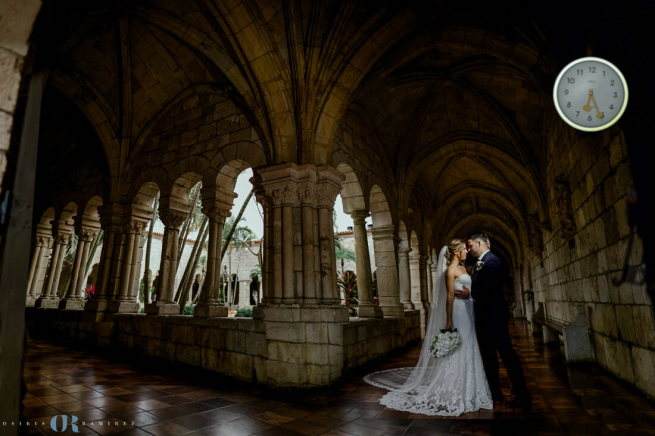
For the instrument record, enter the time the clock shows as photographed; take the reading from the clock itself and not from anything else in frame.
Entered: 6:26
